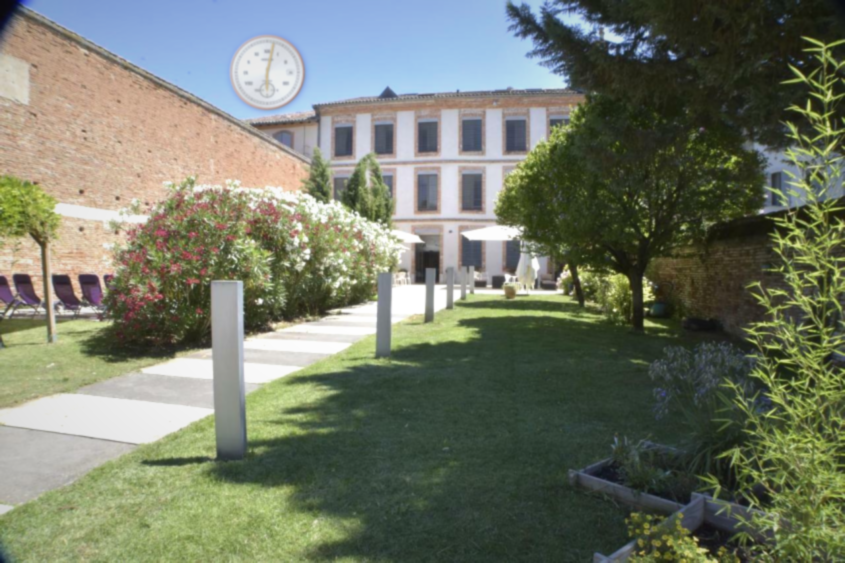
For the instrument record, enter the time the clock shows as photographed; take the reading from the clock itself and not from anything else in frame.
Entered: 6:02
